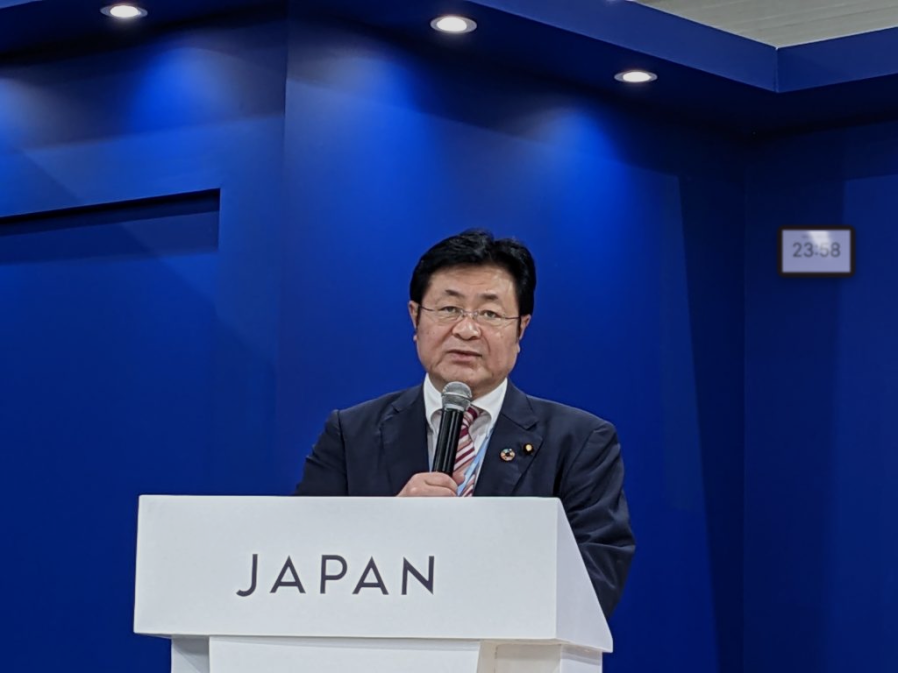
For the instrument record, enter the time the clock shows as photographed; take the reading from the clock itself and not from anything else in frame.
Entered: 23:58
